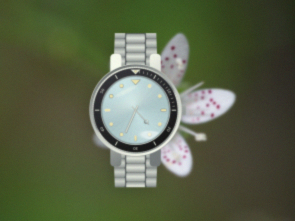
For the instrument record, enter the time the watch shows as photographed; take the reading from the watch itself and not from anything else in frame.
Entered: 4:34
